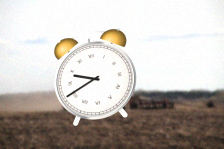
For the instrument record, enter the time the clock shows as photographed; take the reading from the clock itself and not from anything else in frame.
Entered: 9:41
